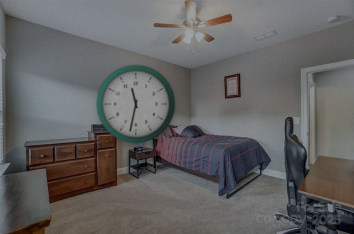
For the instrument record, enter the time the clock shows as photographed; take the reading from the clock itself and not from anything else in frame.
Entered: 11:32
